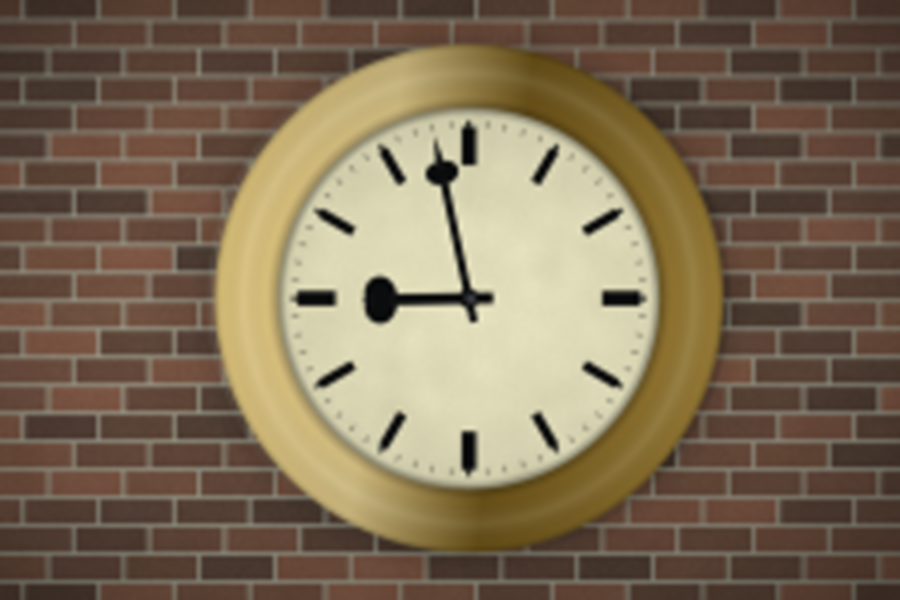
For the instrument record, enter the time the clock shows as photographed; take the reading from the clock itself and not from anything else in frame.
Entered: 8:58
